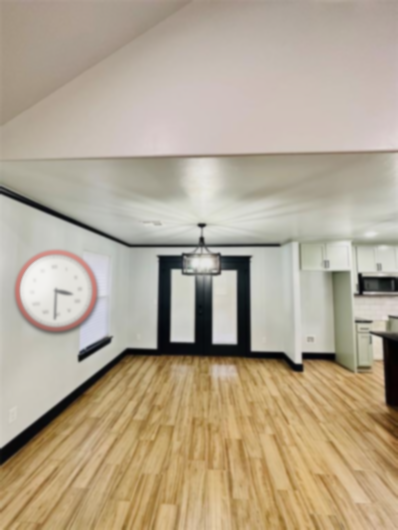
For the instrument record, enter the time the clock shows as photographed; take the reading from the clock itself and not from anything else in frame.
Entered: 3:31
